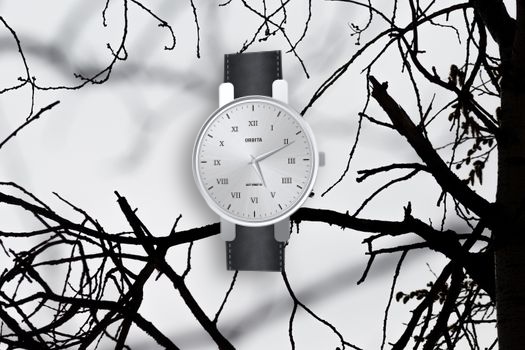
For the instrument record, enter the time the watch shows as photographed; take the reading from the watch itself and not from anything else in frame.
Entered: 5:11
